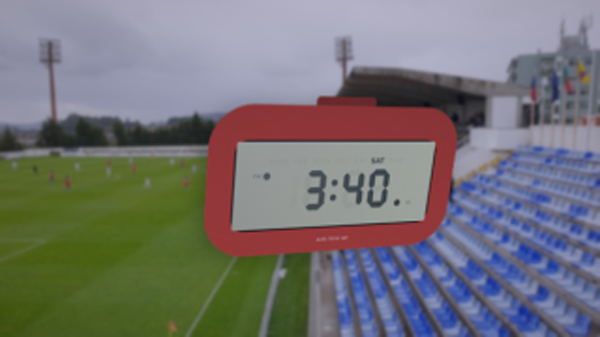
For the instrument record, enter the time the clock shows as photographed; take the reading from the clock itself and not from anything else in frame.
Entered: 3:40
